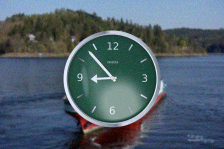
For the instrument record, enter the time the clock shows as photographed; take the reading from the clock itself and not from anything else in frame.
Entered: 8:53
